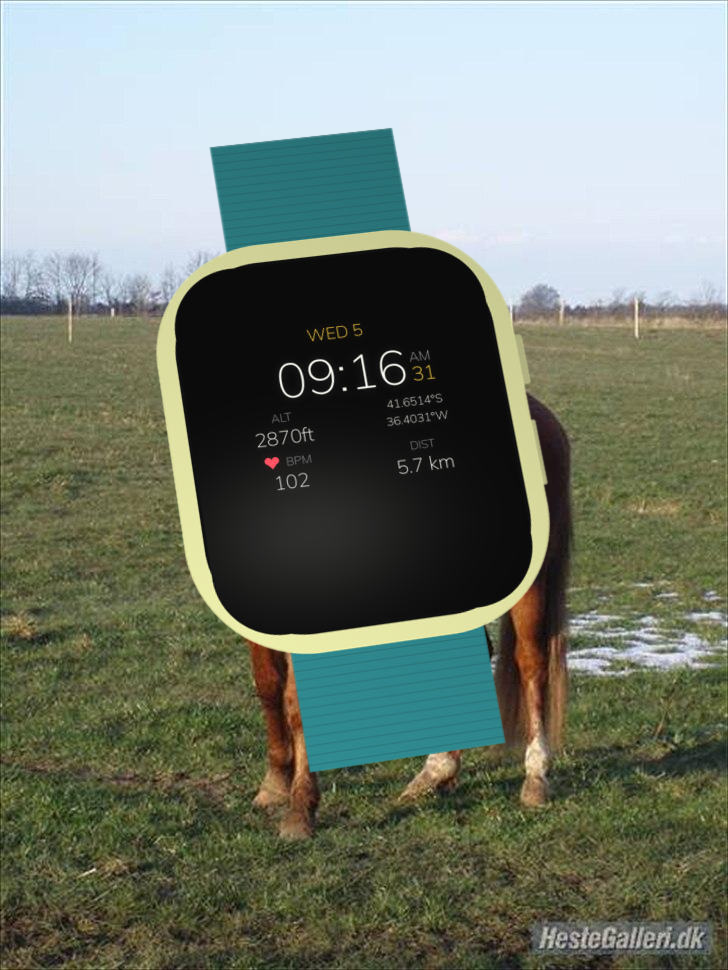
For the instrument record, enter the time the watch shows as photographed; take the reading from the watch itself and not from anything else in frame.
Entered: 9:16:31
